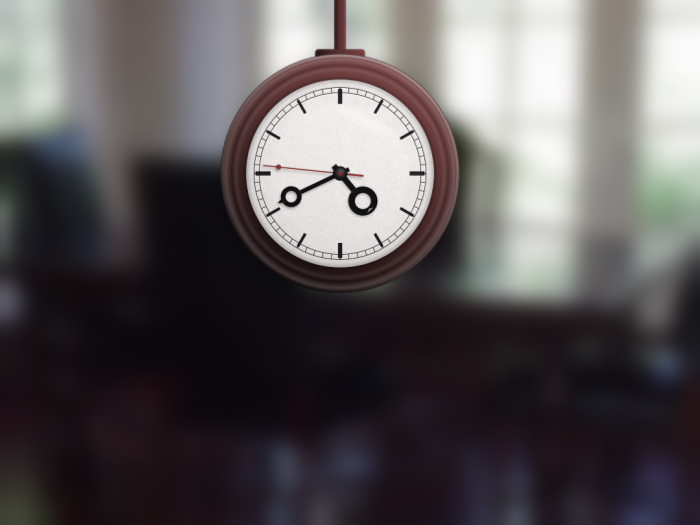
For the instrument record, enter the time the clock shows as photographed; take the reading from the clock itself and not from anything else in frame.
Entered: 4:40:46
